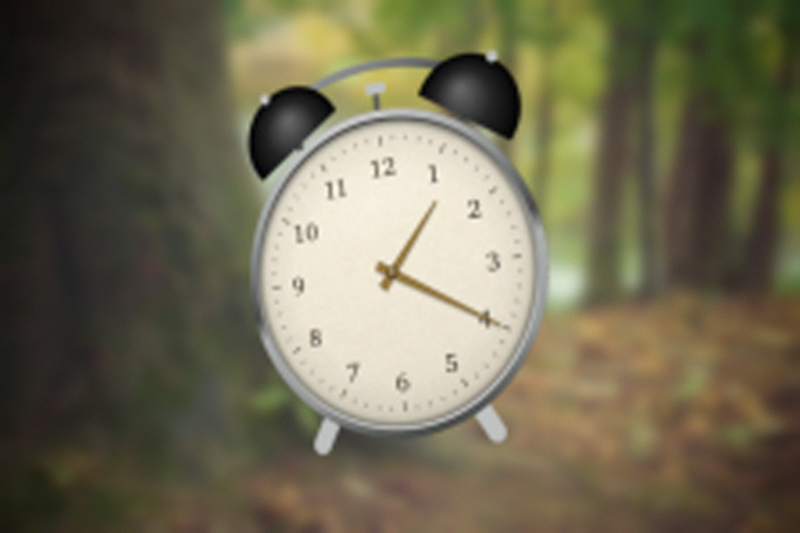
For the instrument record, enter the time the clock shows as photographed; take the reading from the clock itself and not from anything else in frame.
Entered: 1:20
